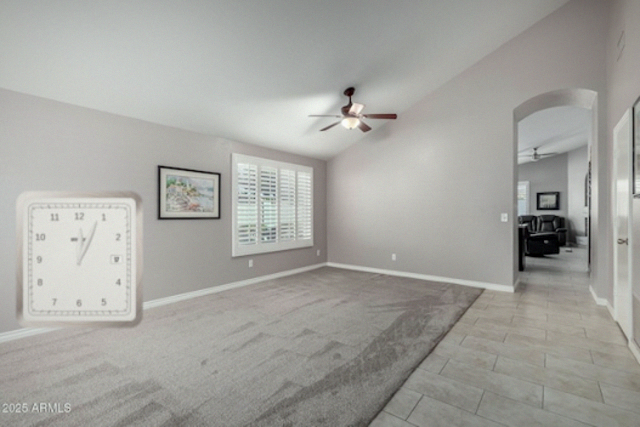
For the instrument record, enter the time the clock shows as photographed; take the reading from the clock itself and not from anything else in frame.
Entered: 12:04
